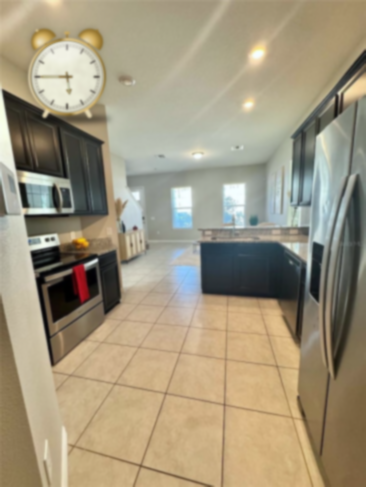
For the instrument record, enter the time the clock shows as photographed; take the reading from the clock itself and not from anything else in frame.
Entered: 5:45
